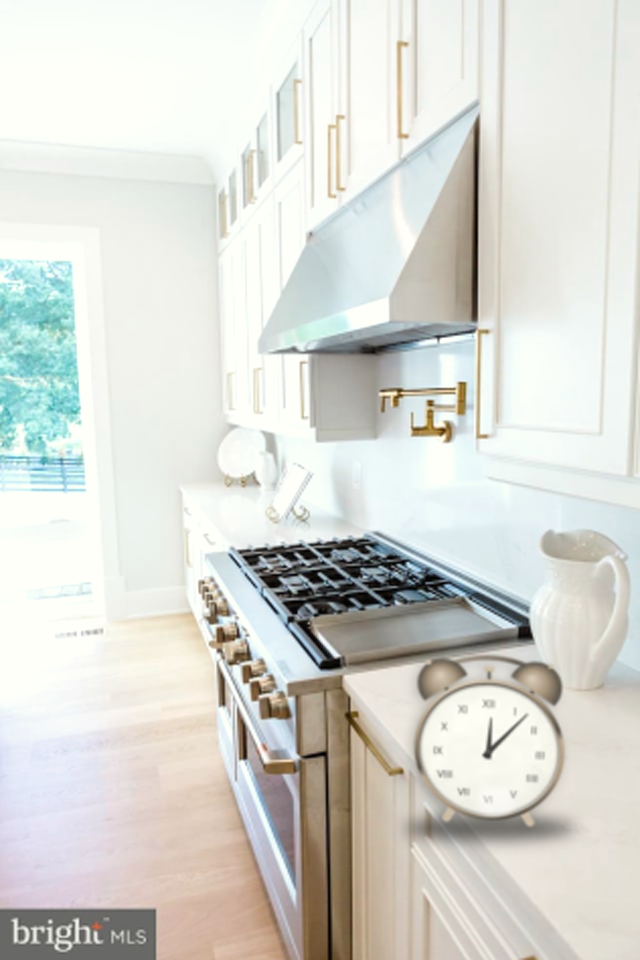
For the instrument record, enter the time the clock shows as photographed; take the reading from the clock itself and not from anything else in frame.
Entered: 12:07
